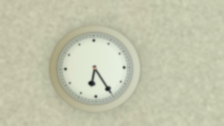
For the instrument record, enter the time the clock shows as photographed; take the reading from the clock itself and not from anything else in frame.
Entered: 6:25
